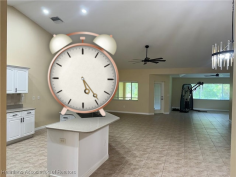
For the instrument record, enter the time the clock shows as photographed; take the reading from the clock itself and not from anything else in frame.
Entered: 5:24
